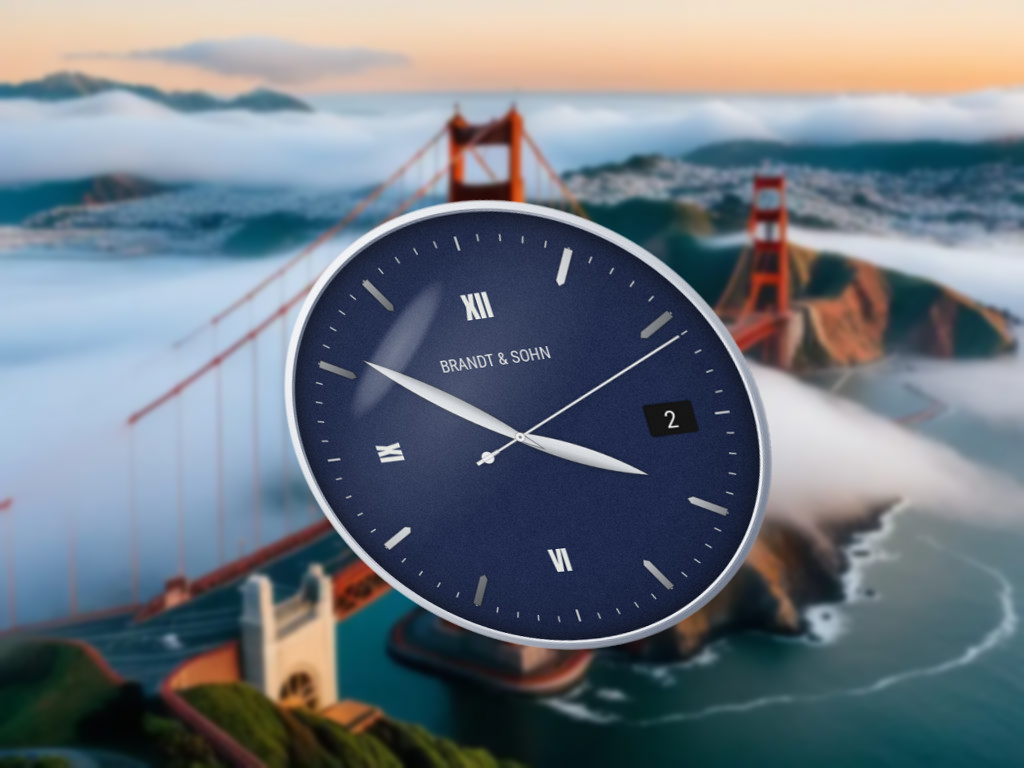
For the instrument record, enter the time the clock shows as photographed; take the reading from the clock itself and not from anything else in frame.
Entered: 3:51:11
